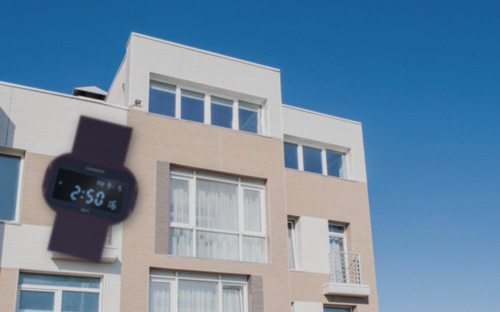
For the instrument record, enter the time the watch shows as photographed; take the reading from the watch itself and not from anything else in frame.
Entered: 2:50
